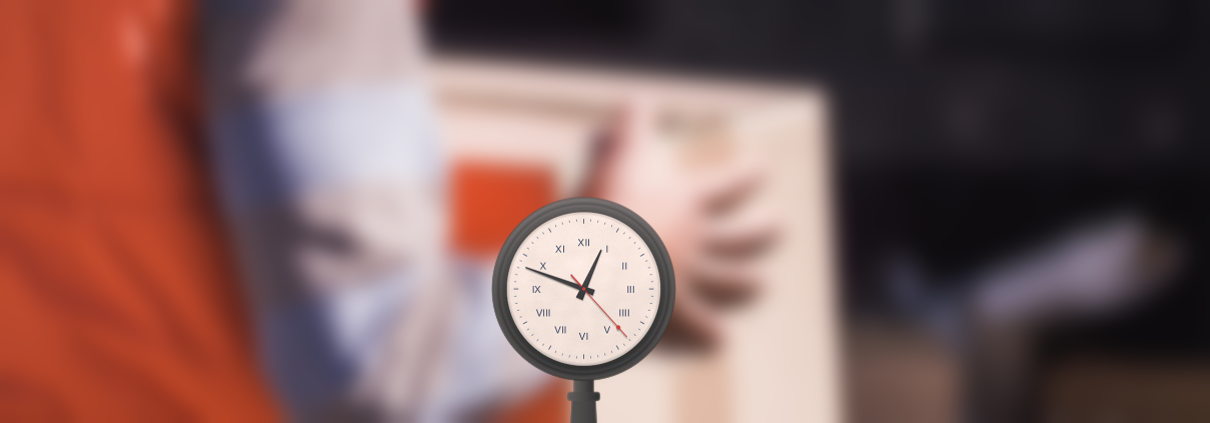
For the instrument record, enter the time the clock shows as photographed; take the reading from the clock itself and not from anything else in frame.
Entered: 12:48:23
